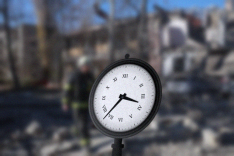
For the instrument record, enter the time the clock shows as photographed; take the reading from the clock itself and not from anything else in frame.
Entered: 3:37
